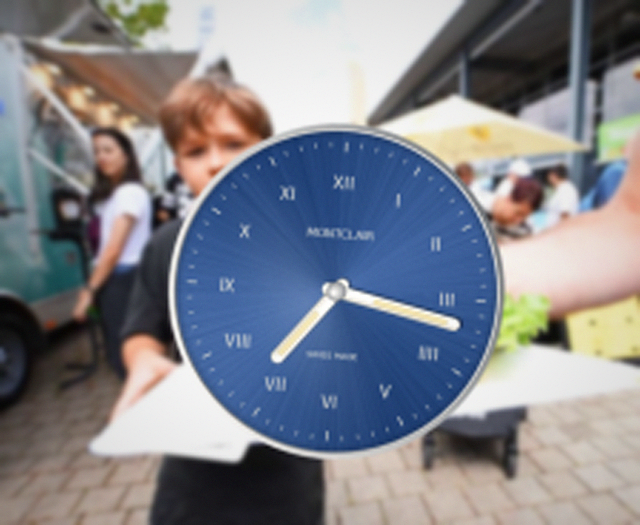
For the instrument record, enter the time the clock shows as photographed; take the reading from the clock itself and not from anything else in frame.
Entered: 7:17
